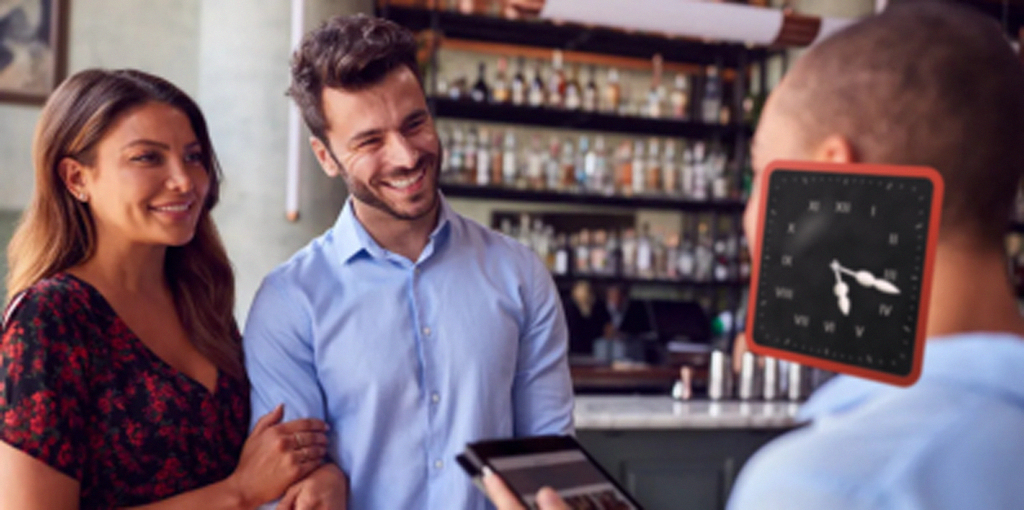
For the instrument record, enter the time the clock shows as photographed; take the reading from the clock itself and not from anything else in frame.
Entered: 5:17
